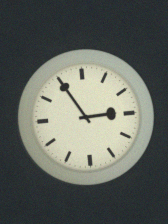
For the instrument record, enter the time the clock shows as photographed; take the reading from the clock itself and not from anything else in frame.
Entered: 2:55
